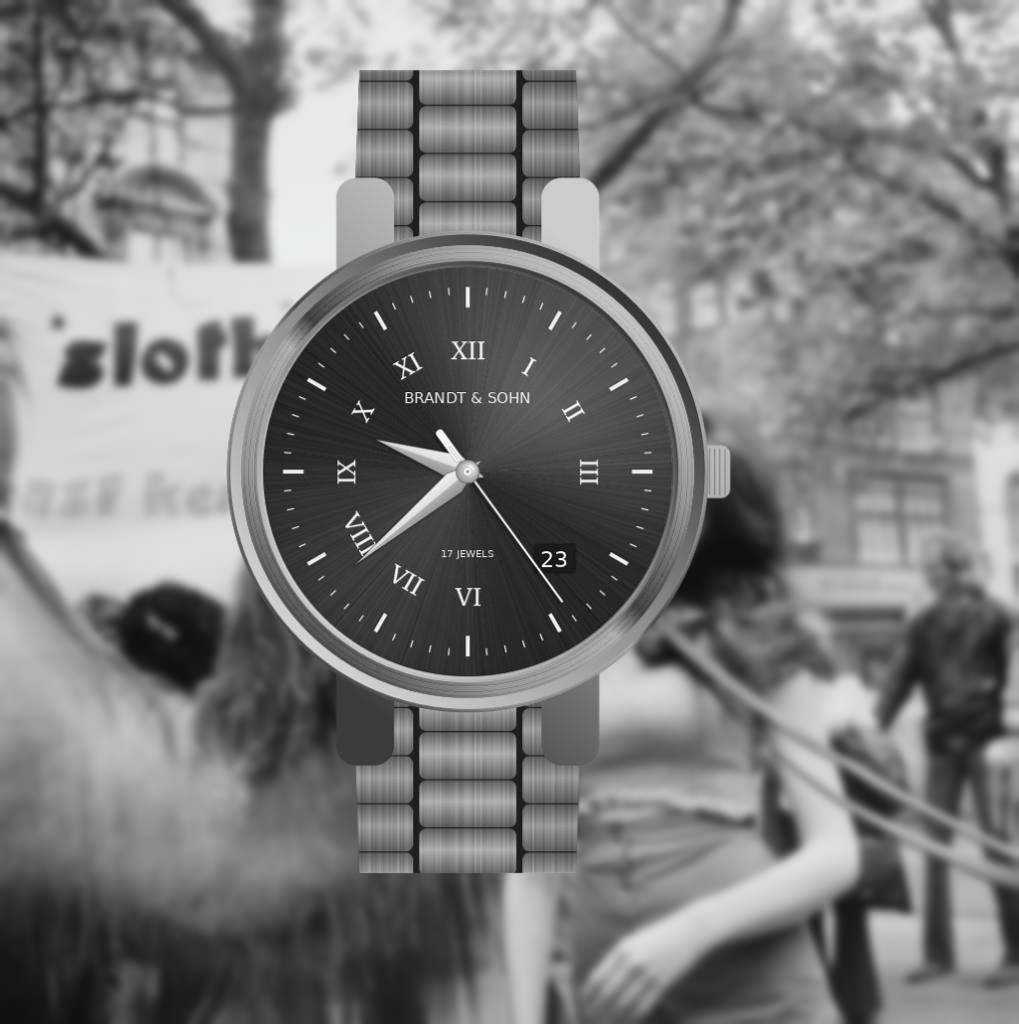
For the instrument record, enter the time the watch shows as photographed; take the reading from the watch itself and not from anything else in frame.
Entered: 9:38:24
